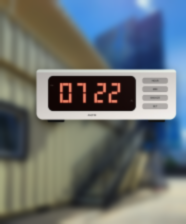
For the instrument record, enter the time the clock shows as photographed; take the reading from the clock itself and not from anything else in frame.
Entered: 7:22
